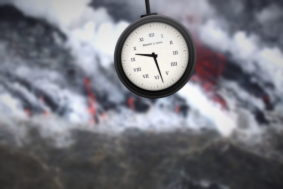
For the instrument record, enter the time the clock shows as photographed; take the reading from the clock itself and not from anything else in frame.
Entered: 9:28
